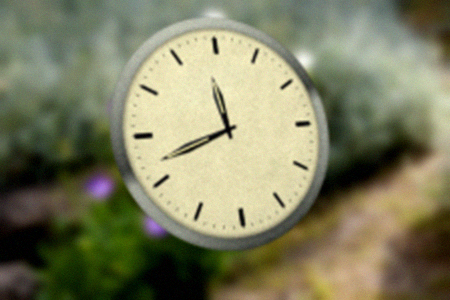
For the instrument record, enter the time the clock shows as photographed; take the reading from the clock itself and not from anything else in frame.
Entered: 11:42
